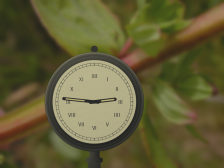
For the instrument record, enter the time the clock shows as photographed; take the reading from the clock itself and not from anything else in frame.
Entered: 2:46
